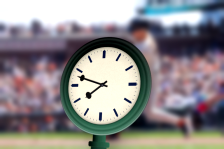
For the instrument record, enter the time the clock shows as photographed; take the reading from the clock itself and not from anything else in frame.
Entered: 7:48
